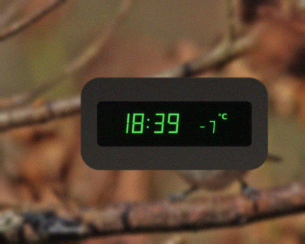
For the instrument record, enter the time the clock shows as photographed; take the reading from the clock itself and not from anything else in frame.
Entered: 18:39
